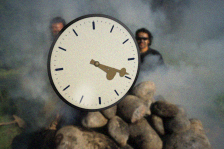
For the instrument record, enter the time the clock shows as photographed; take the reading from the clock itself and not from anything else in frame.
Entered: 4:19
